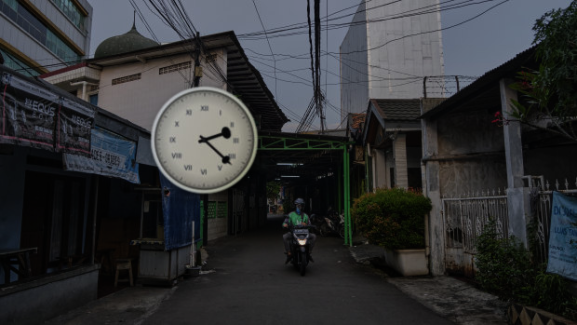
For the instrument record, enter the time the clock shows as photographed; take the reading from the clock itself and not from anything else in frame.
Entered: 2:22
